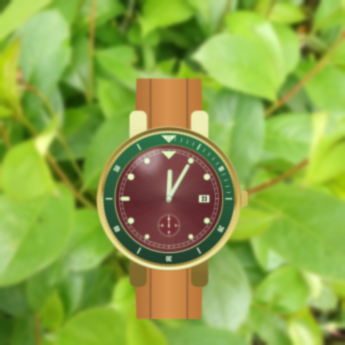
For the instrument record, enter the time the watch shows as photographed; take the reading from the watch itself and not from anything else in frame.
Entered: 12:05
